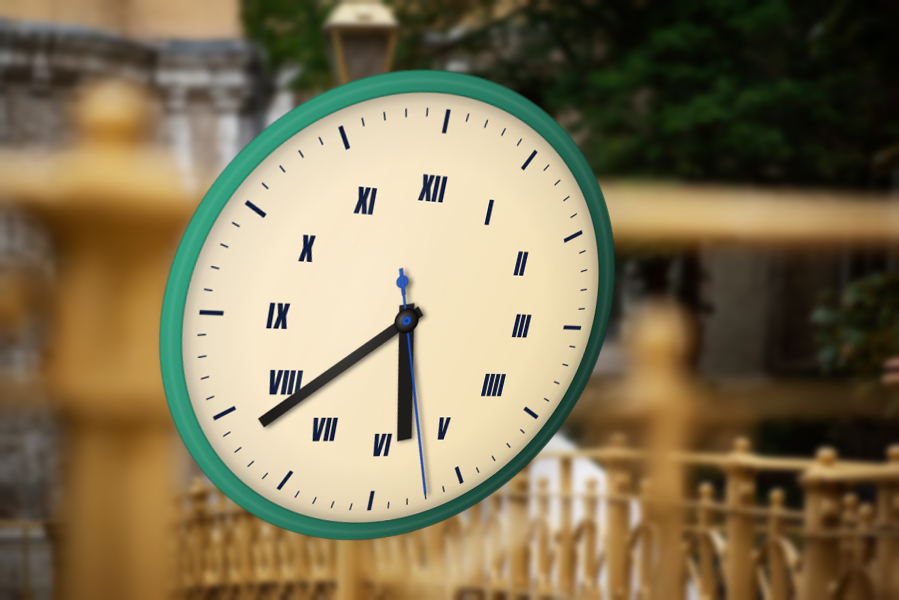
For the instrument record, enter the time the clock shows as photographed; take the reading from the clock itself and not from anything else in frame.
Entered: 5:38:27
